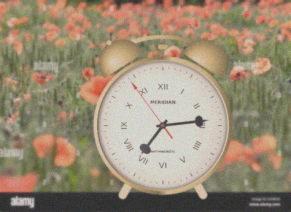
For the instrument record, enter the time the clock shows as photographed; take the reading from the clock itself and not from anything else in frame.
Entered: 7:13:54
